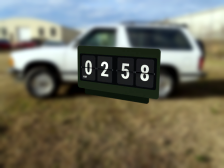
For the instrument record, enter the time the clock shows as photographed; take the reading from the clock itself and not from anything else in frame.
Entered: 2:58
